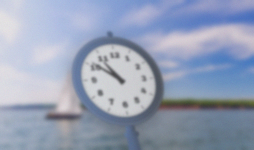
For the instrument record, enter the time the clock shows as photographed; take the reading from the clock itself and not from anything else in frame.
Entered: 10:51
